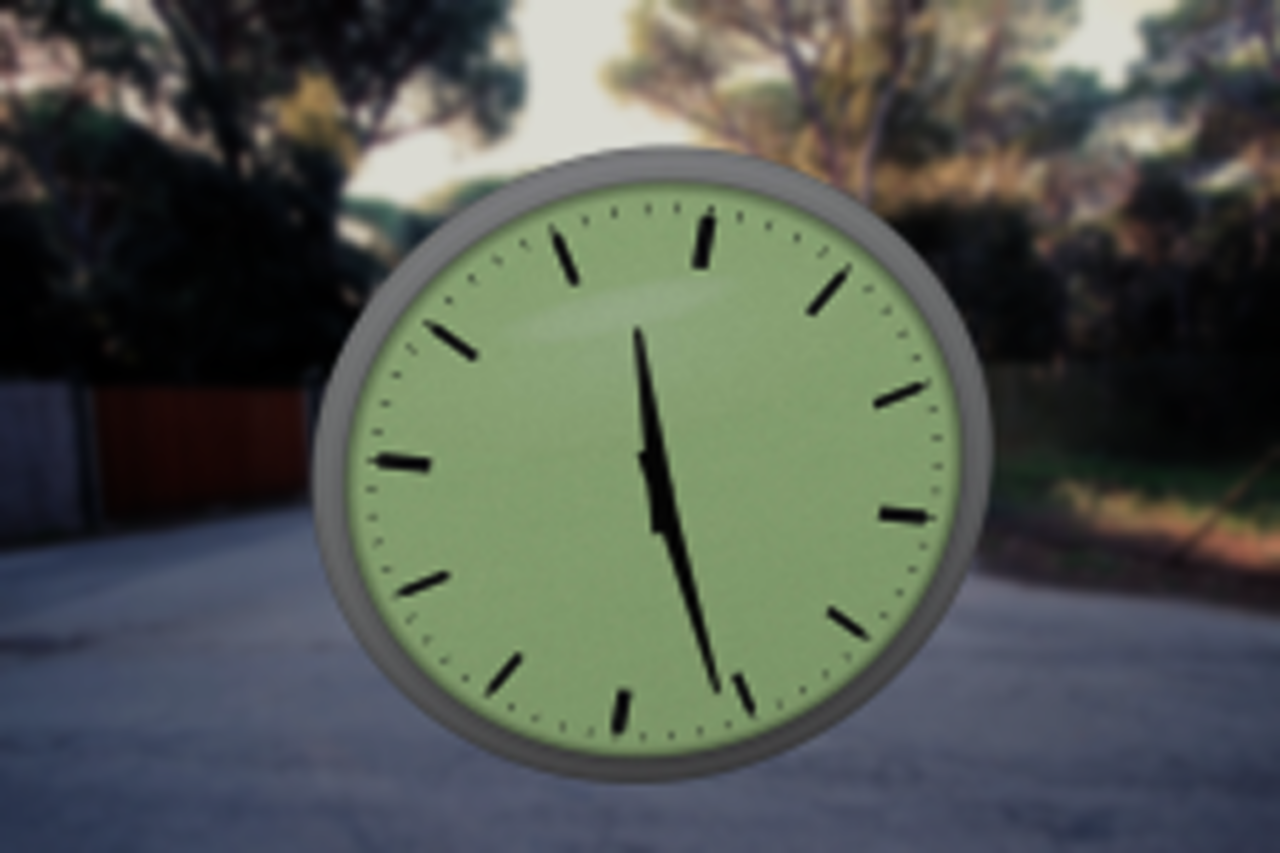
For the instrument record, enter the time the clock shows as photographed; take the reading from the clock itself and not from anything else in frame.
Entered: 11:26
